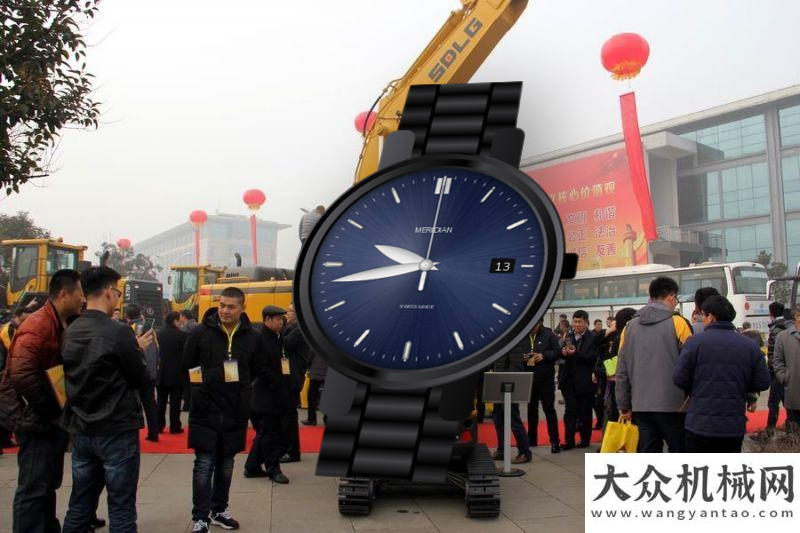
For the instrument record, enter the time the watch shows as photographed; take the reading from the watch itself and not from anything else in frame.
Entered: 9:43:00
